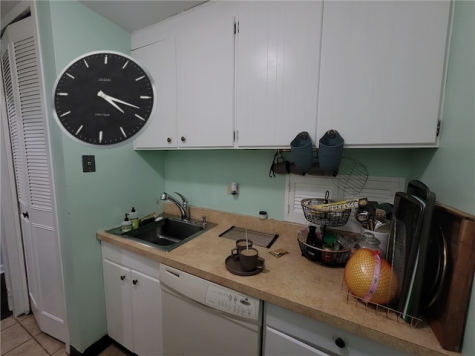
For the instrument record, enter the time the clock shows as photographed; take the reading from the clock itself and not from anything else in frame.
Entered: 4:18
